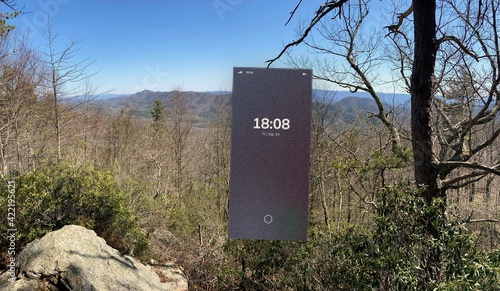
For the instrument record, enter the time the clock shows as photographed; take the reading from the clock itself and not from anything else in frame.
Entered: 18:08
